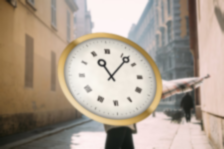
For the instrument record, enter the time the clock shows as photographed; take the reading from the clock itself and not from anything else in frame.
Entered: 11:07
